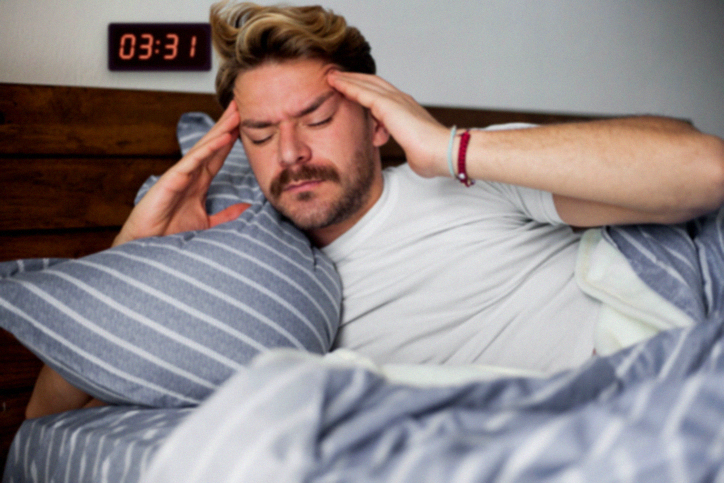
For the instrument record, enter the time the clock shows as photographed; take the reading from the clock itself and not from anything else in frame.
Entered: 3:31
